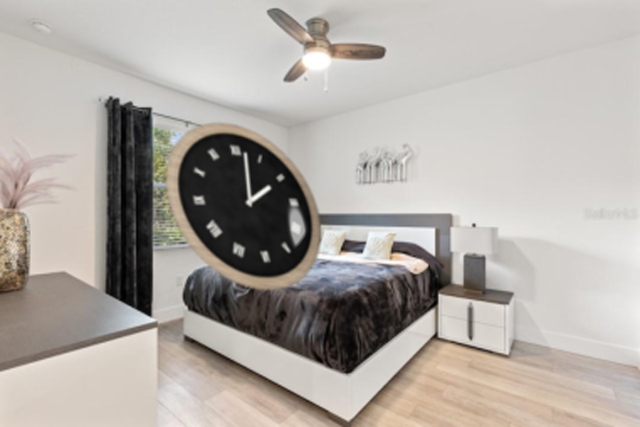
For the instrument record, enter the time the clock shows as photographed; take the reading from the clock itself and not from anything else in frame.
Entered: 2:02
